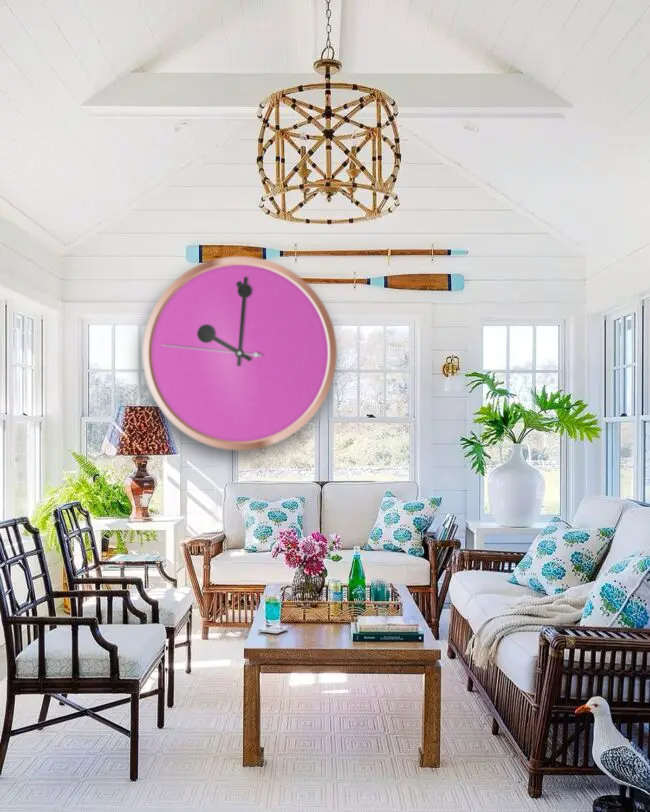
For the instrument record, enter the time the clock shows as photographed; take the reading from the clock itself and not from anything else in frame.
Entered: 10:00:46
